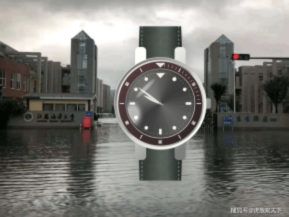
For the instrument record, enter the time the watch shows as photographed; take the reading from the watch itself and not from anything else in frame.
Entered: 9:51
